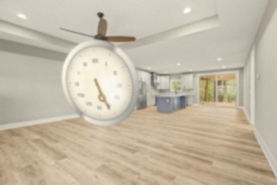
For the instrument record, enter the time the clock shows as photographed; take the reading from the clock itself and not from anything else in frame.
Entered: 5:26
